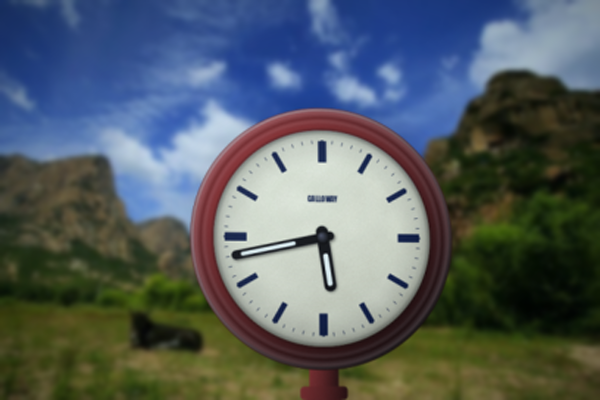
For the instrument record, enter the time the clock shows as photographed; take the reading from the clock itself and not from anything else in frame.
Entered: 5:43
